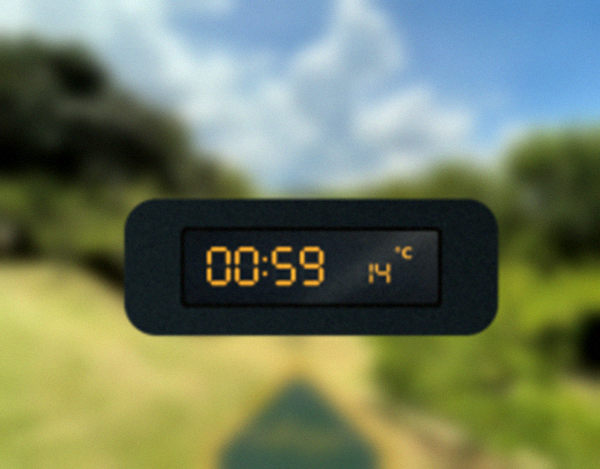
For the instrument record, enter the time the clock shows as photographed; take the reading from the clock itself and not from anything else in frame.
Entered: 0:59
